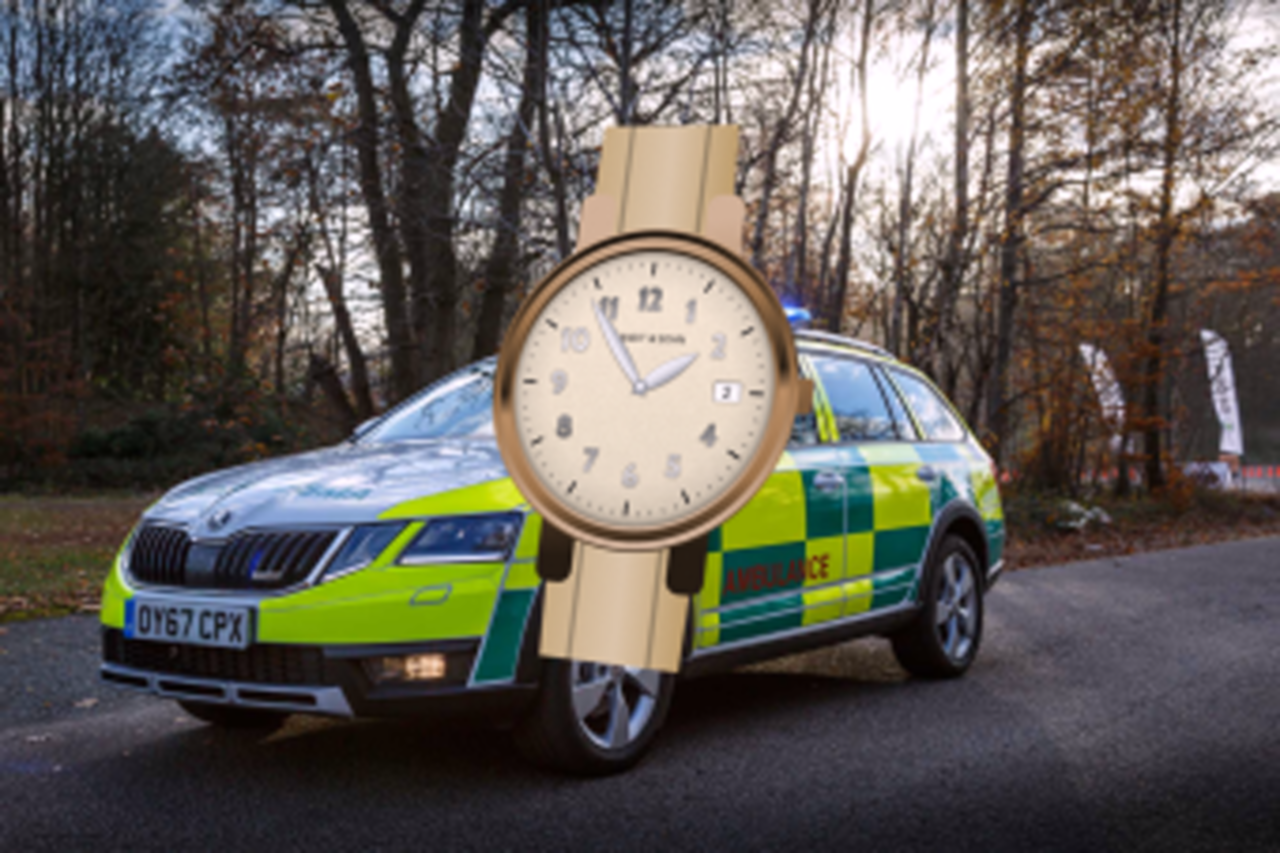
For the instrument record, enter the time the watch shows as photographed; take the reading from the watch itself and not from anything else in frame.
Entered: 1:54
